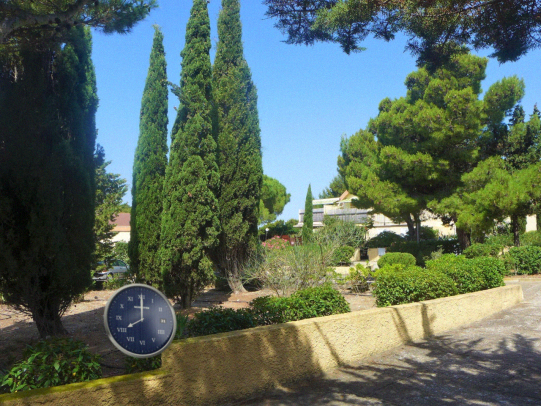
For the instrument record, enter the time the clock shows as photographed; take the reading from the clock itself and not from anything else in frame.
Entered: 8:00
